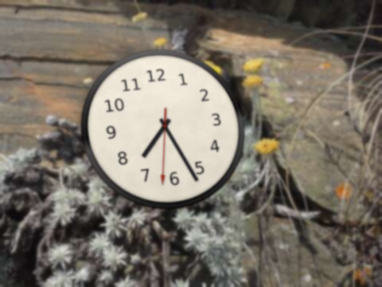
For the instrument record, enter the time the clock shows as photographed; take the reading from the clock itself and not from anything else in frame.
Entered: 7:26:32
